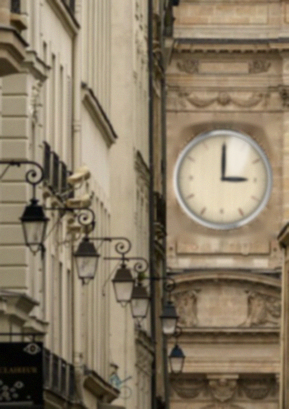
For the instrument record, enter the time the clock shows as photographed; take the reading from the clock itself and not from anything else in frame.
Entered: 3:00
